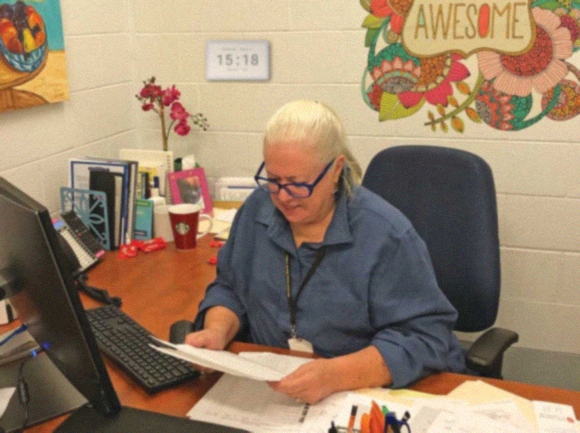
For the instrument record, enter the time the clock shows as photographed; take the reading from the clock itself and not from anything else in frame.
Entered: 15:18
